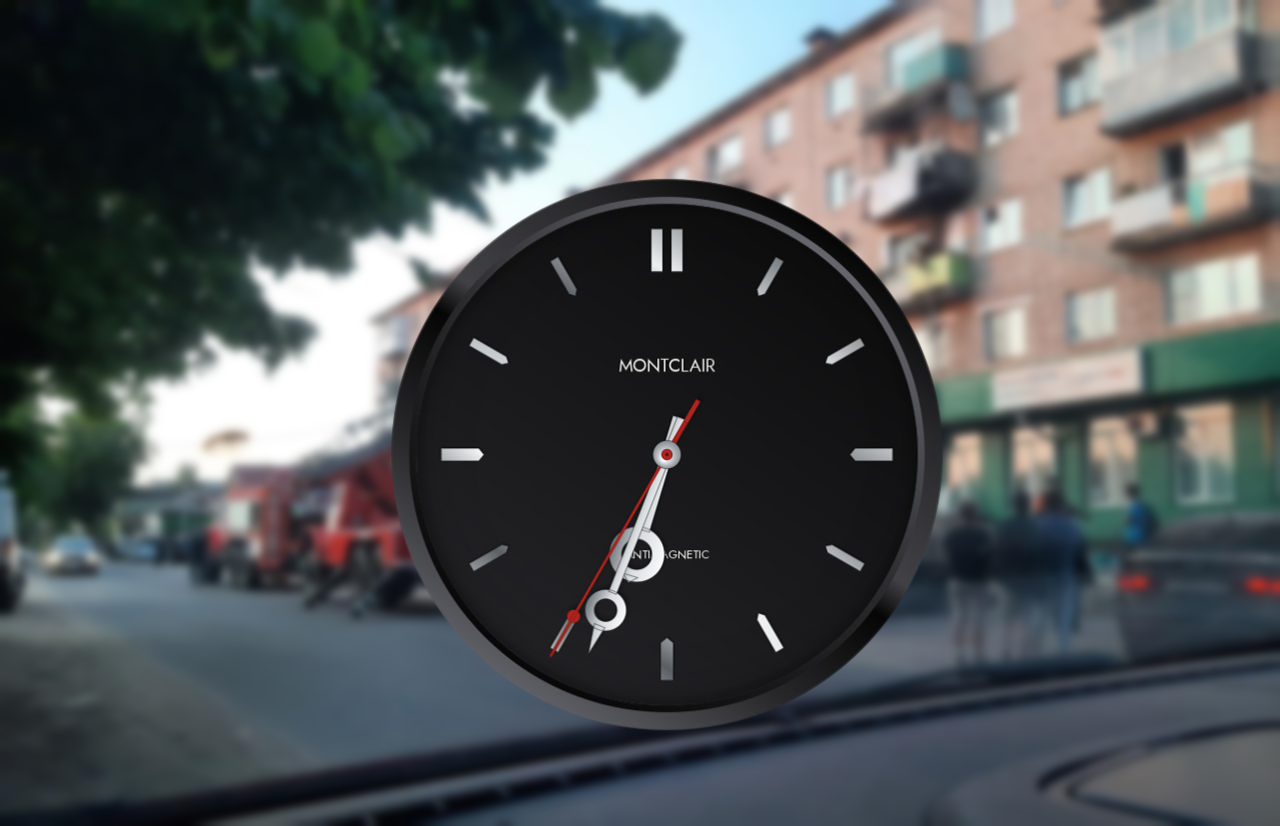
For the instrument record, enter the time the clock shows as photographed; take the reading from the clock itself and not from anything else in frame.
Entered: 6:33:35
